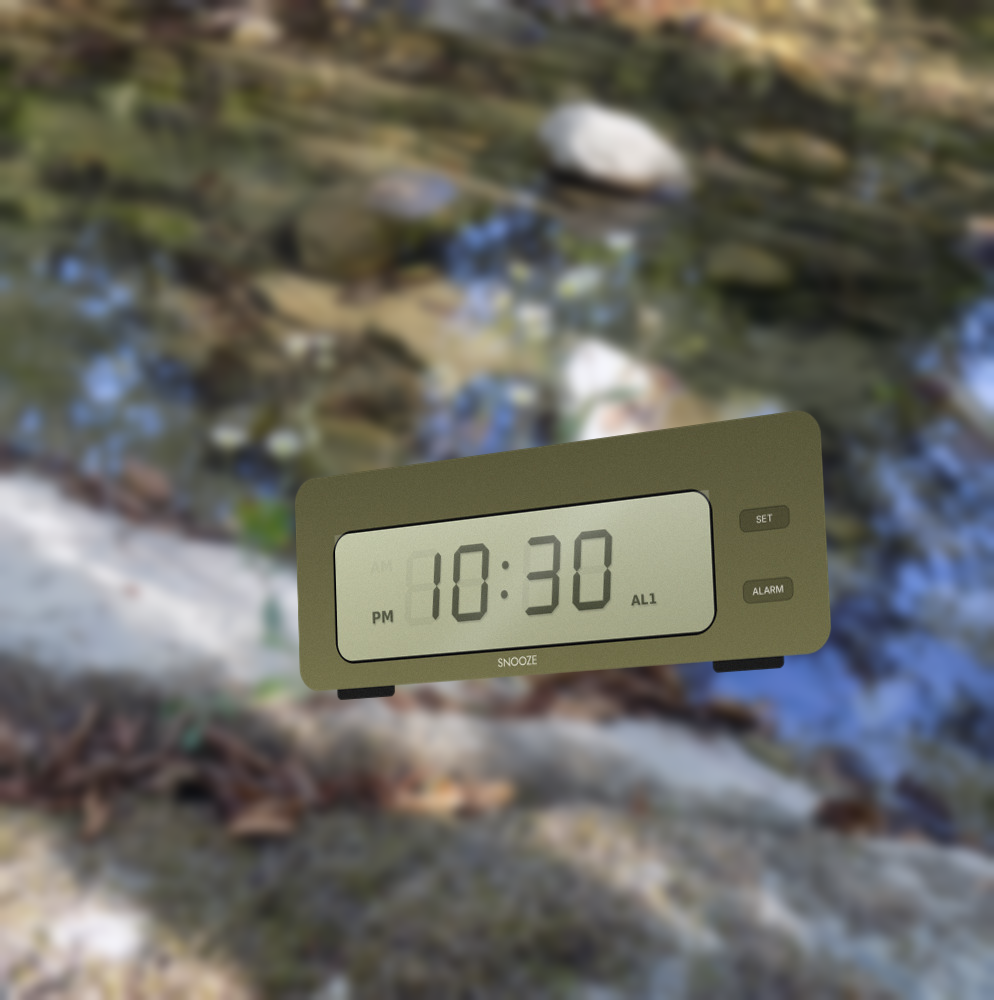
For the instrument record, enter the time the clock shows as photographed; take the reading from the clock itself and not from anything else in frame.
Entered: 10:30
